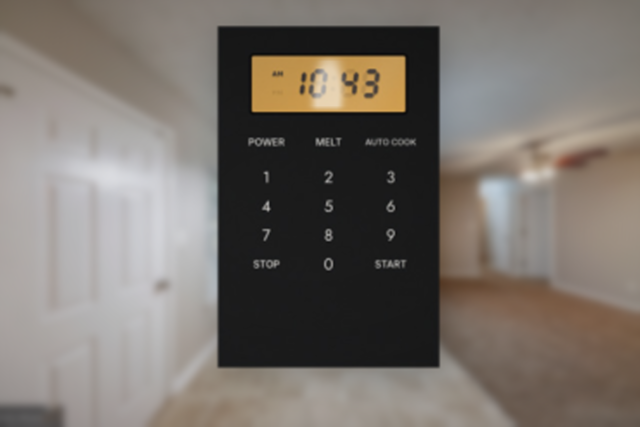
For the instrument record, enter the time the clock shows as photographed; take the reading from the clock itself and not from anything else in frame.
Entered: 10:43
